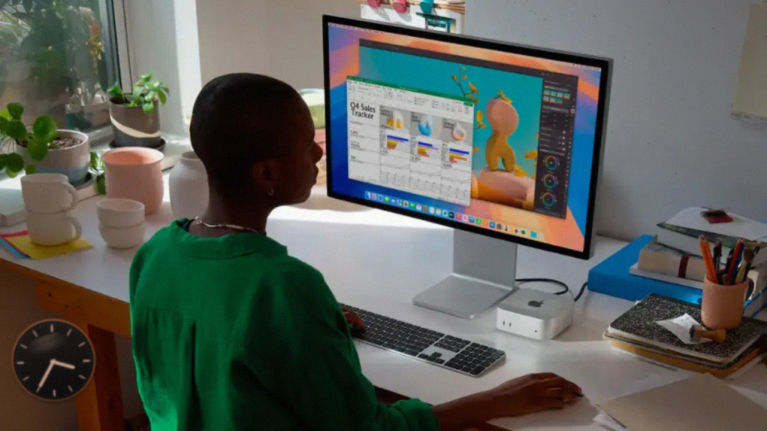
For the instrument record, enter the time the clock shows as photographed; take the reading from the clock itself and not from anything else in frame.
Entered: 3:35
